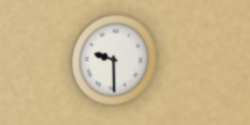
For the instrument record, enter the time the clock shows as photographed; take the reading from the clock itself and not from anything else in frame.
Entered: 9:29
